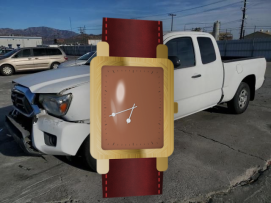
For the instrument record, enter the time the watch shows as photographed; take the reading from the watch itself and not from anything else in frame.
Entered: 6:42
